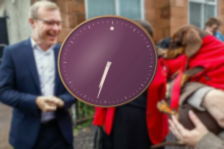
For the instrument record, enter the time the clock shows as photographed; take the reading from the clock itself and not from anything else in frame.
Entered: 6:32
